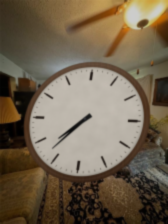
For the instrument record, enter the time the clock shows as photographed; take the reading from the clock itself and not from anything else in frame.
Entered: 7:37
